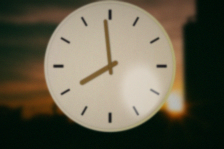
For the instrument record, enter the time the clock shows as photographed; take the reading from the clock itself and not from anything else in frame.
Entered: 7:59
